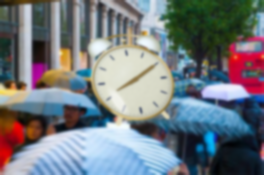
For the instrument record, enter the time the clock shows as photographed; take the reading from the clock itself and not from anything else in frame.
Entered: 8:10
